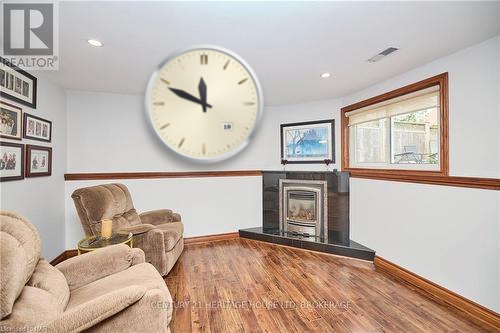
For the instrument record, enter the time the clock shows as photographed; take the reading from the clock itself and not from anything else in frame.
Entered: 11:49
